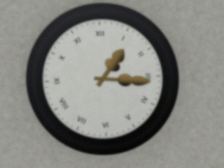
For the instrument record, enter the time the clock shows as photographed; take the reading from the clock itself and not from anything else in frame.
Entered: 1:16
